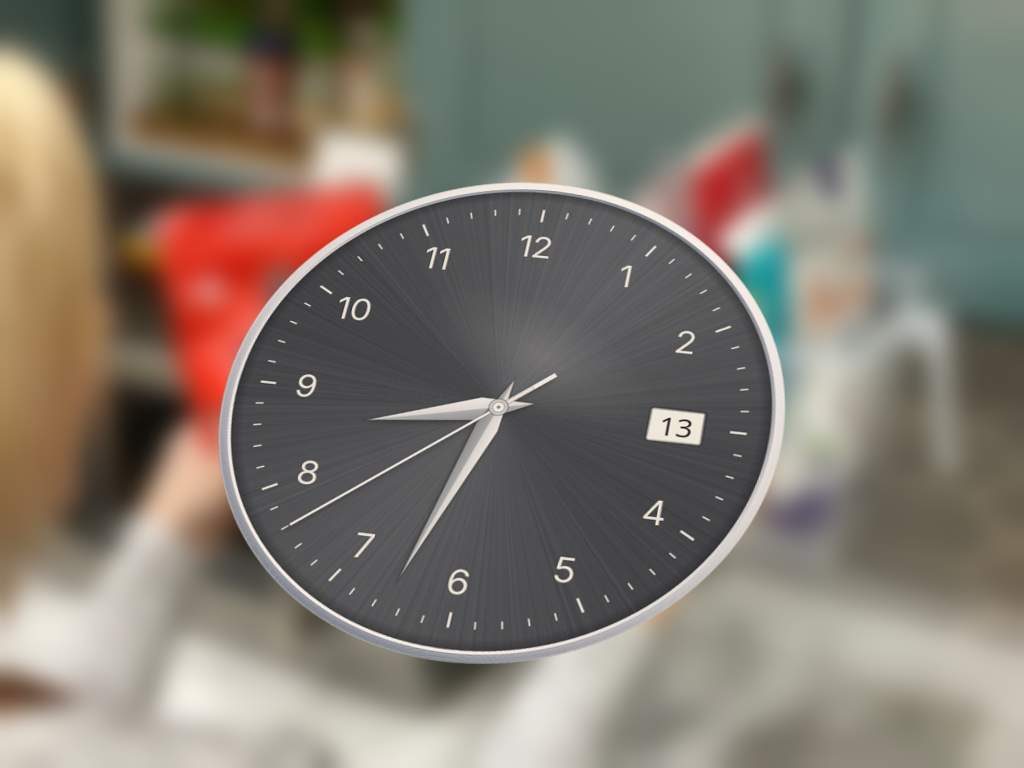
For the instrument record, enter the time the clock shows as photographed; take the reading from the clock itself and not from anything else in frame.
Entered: 8:32:38
